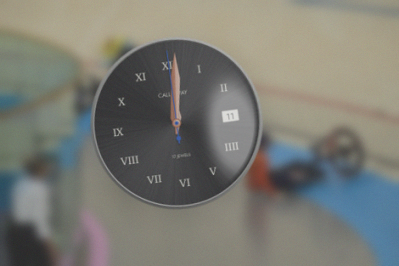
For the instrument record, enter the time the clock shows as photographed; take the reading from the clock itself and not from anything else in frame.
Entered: 12:01:00
